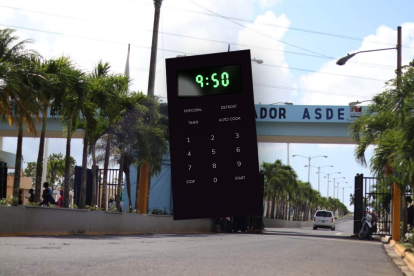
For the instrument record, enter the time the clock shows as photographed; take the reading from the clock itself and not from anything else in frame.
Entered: 9:50
